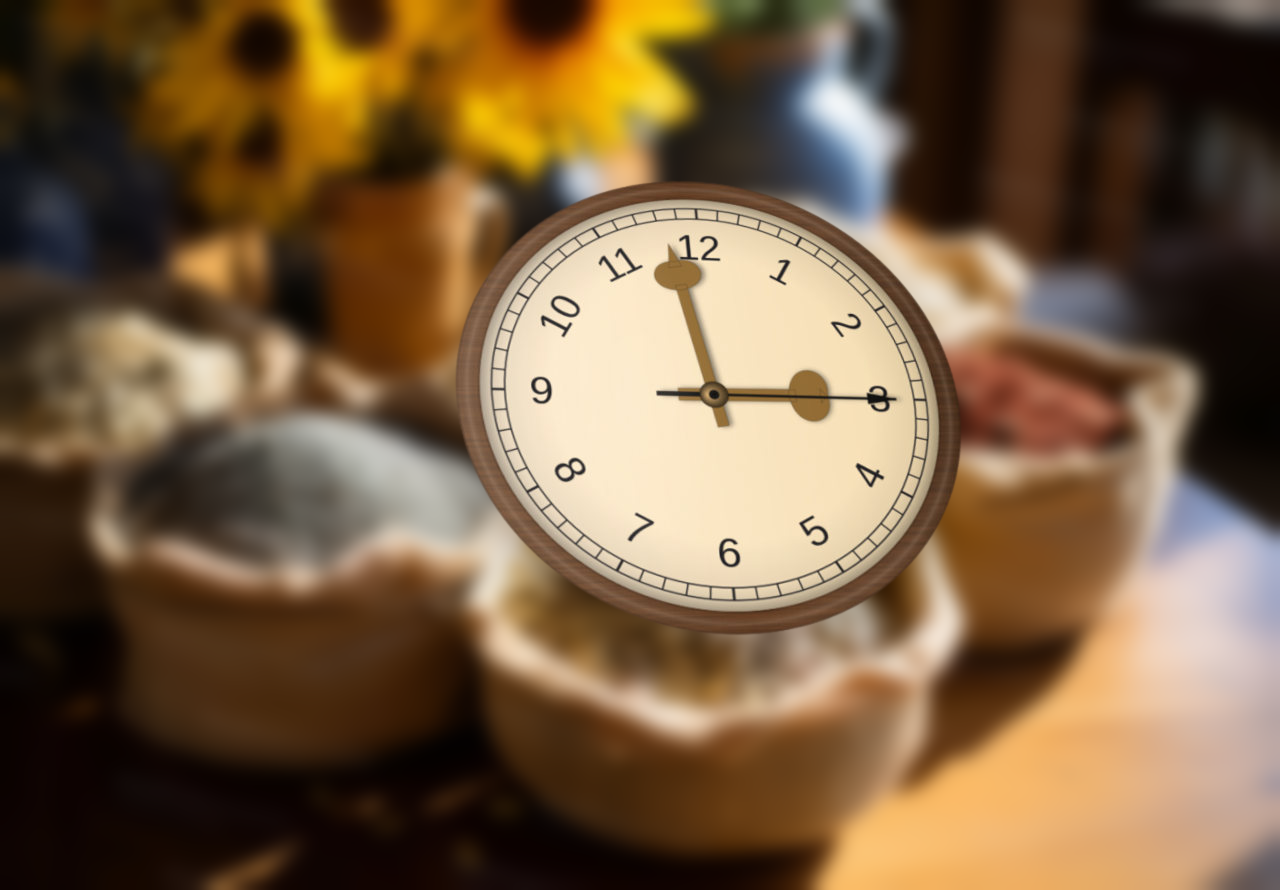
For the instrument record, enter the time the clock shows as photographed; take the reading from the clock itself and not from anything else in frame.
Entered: 2:58:15
